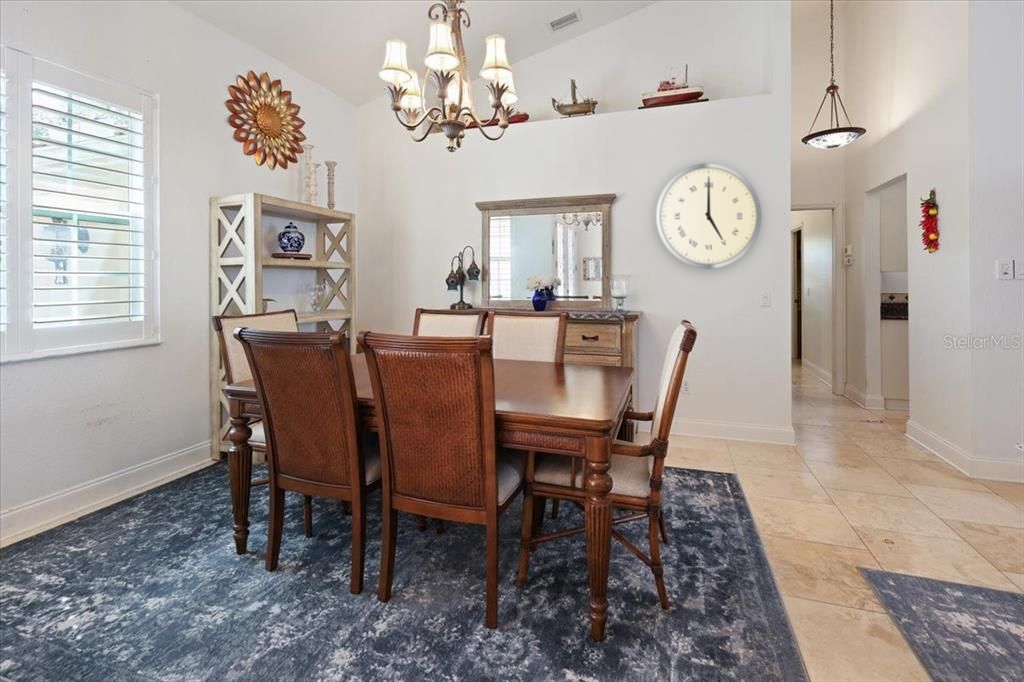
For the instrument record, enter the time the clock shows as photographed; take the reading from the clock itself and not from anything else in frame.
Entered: 5:00
